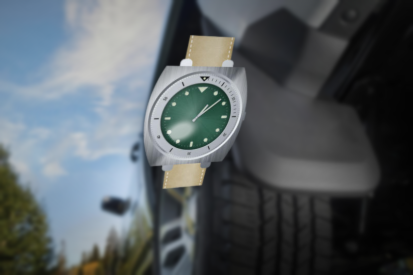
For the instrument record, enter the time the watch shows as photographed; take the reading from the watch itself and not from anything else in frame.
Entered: 1:08
